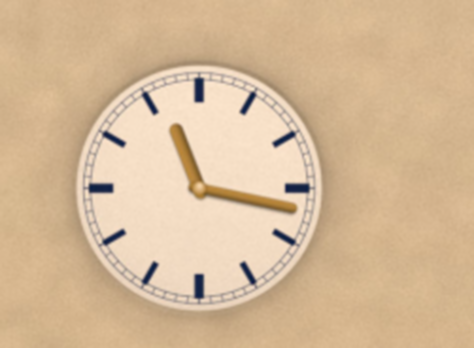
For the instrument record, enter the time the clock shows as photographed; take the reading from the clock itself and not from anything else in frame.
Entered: 11:17
